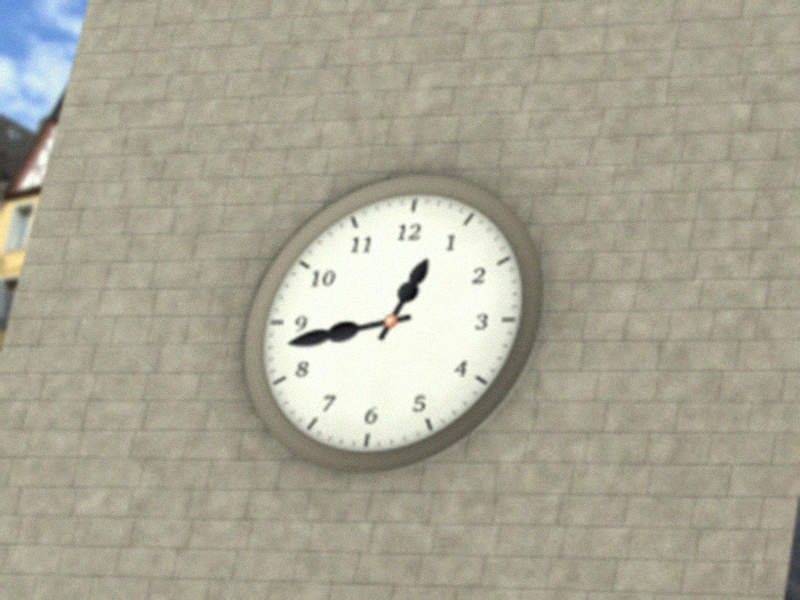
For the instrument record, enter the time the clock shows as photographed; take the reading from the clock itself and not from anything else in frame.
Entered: 12:43
